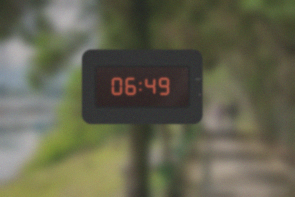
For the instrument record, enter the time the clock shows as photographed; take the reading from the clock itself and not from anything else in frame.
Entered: 6:49
